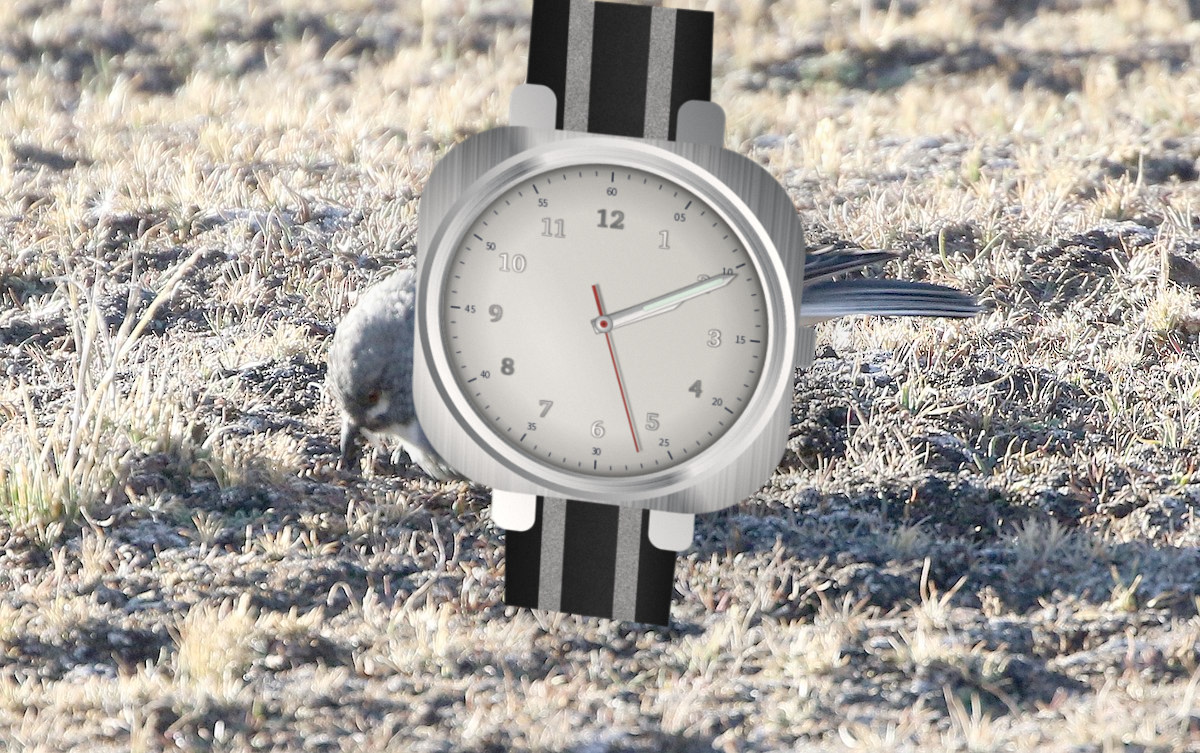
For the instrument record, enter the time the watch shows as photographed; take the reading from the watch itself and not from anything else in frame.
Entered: 2:10:27
